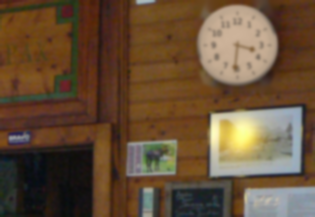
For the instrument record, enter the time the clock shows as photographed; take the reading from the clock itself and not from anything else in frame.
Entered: 3:31
